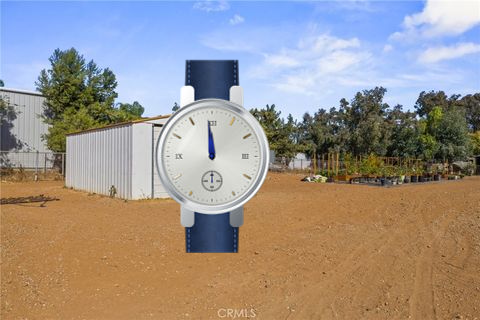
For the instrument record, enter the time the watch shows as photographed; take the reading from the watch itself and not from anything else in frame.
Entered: 11:59
